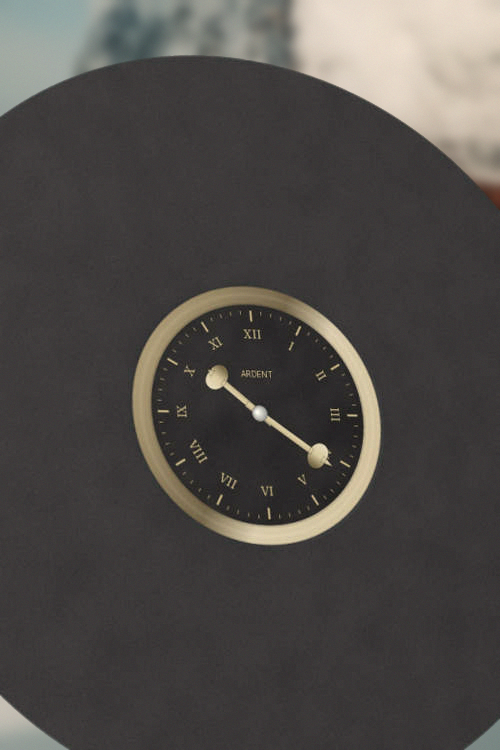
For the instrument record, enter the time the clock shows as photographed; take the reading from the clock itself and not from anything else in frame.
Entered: 10:21
